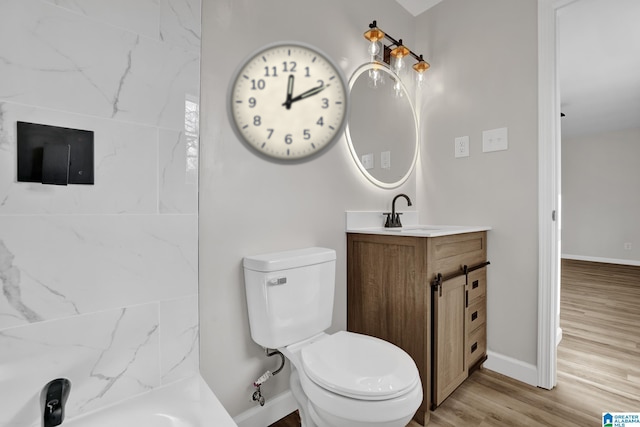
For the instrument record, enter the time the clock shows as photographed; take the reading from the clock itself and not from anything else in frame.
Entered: 12:11
